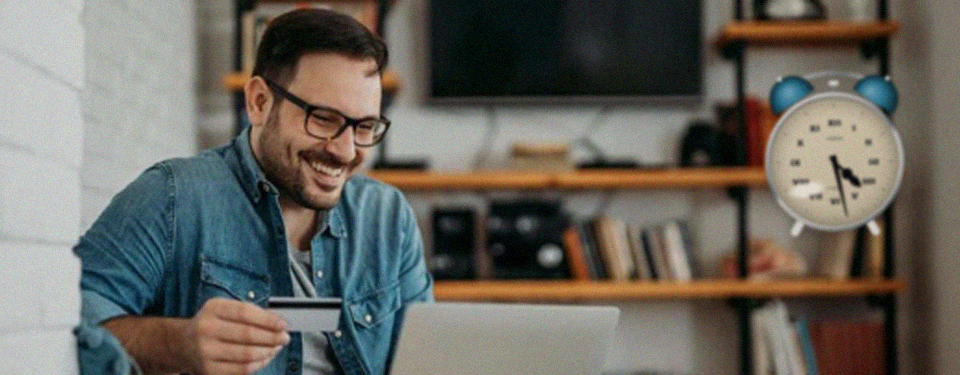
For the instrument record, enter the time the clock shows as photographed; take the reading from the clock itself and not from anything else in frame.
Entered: 4:28
